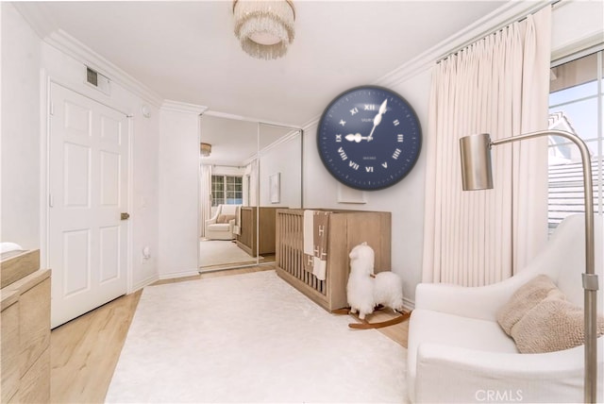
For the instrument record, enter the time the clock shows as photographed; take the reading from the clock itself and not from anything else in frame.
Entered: 9:04
